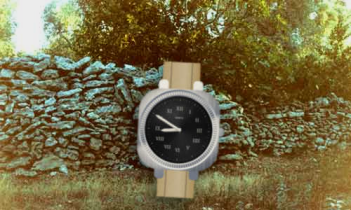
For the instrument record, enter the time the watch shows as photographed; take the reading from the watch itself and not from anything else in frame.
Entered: 8:50
